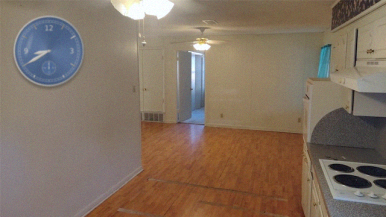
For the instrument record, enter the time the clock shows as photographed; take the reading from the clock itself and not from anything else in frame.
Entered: 8:40
